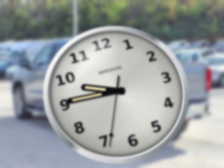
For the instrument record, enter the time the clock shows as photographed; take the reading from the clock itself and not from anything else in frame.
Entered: 9:45:34
